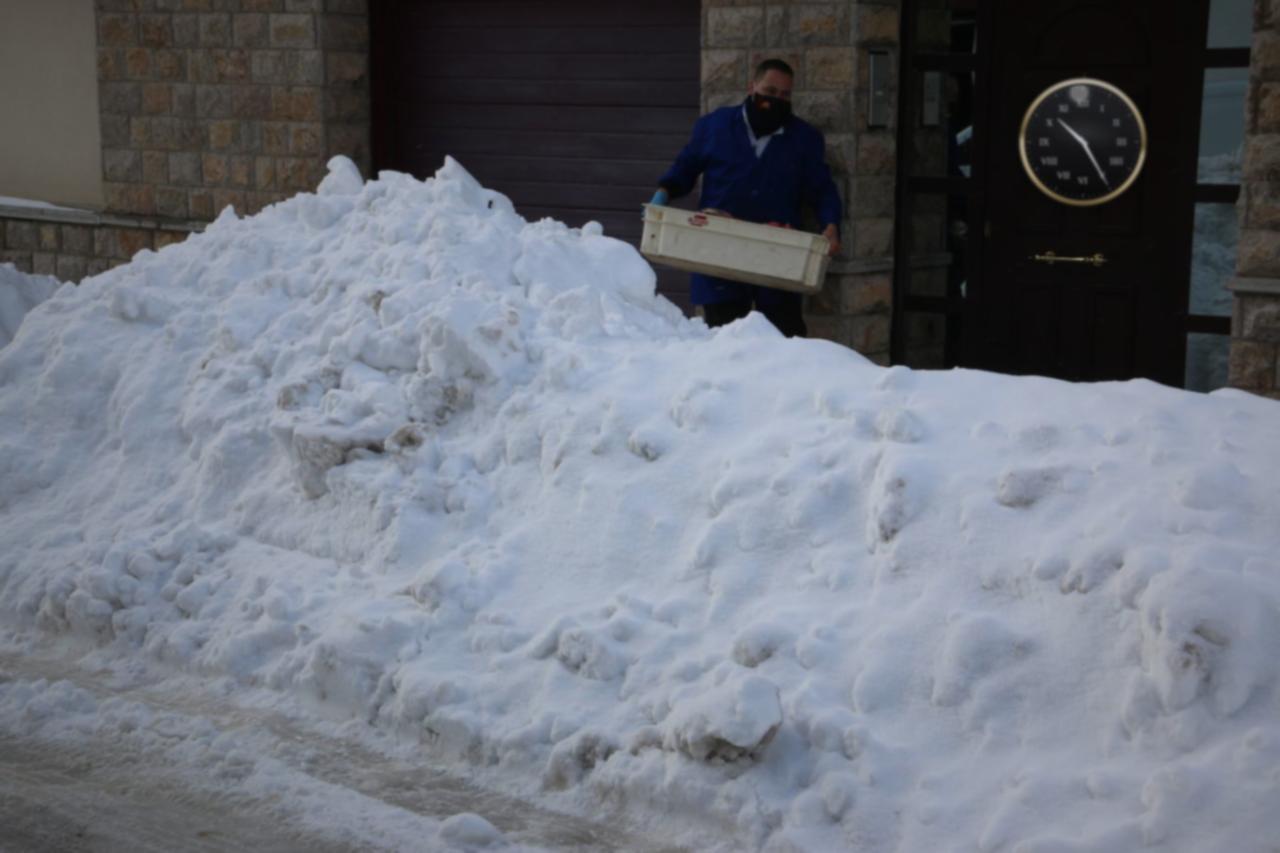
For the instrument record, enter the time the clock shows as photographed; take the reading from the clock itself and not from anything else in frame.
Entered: 10:25
